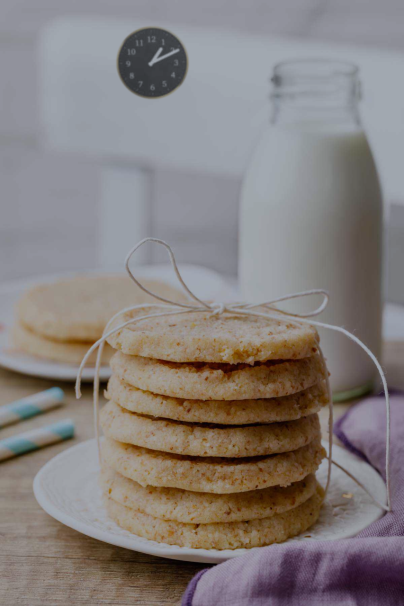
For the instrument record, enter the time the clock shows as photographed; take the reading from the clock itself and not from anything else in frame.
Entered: 1:11
